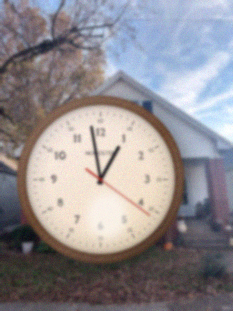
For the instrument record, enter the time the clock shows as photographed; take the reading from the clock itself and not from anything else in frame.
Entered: 12:58:21
